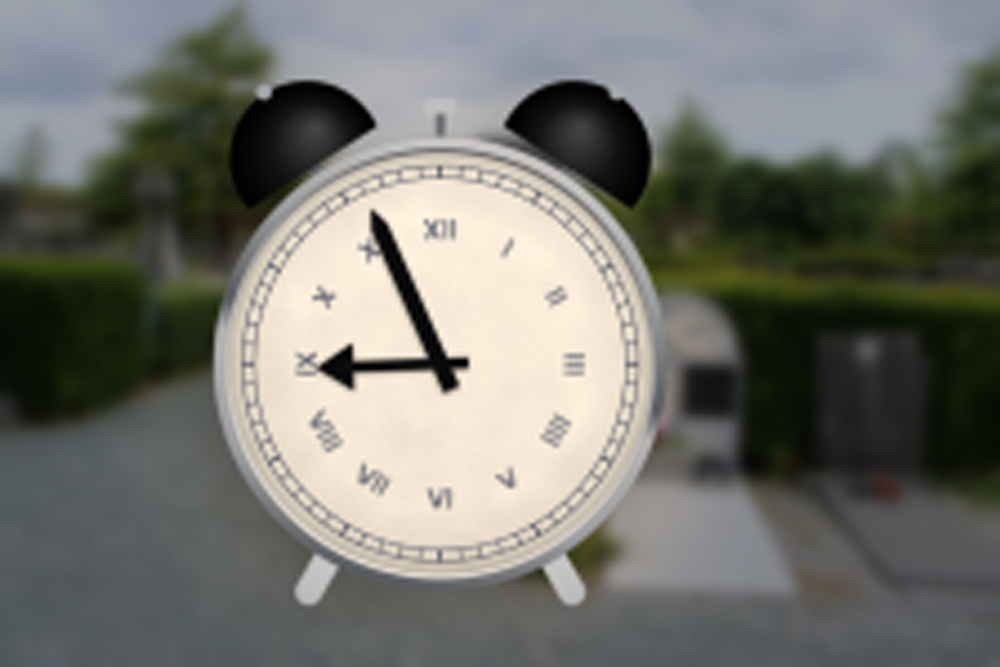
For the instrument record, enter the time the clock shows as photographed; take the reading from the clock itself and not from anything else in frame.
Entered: 8:56
